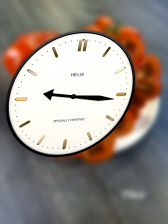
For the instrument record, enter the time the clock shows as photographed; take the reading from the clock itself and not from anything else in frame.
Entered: 9:16
